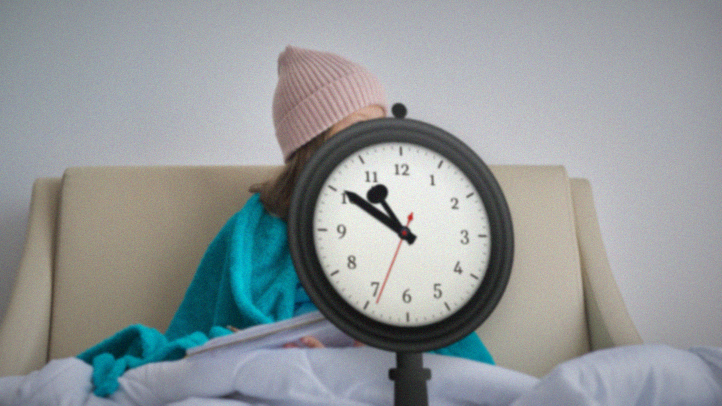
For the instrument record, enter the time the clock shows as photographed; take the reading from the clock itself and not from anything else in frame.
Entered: 10:50:34
